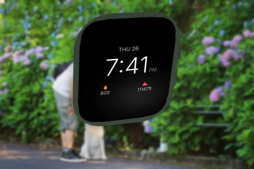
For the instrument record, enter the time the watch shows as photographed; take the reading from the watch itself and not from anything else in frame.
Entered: 7:41
